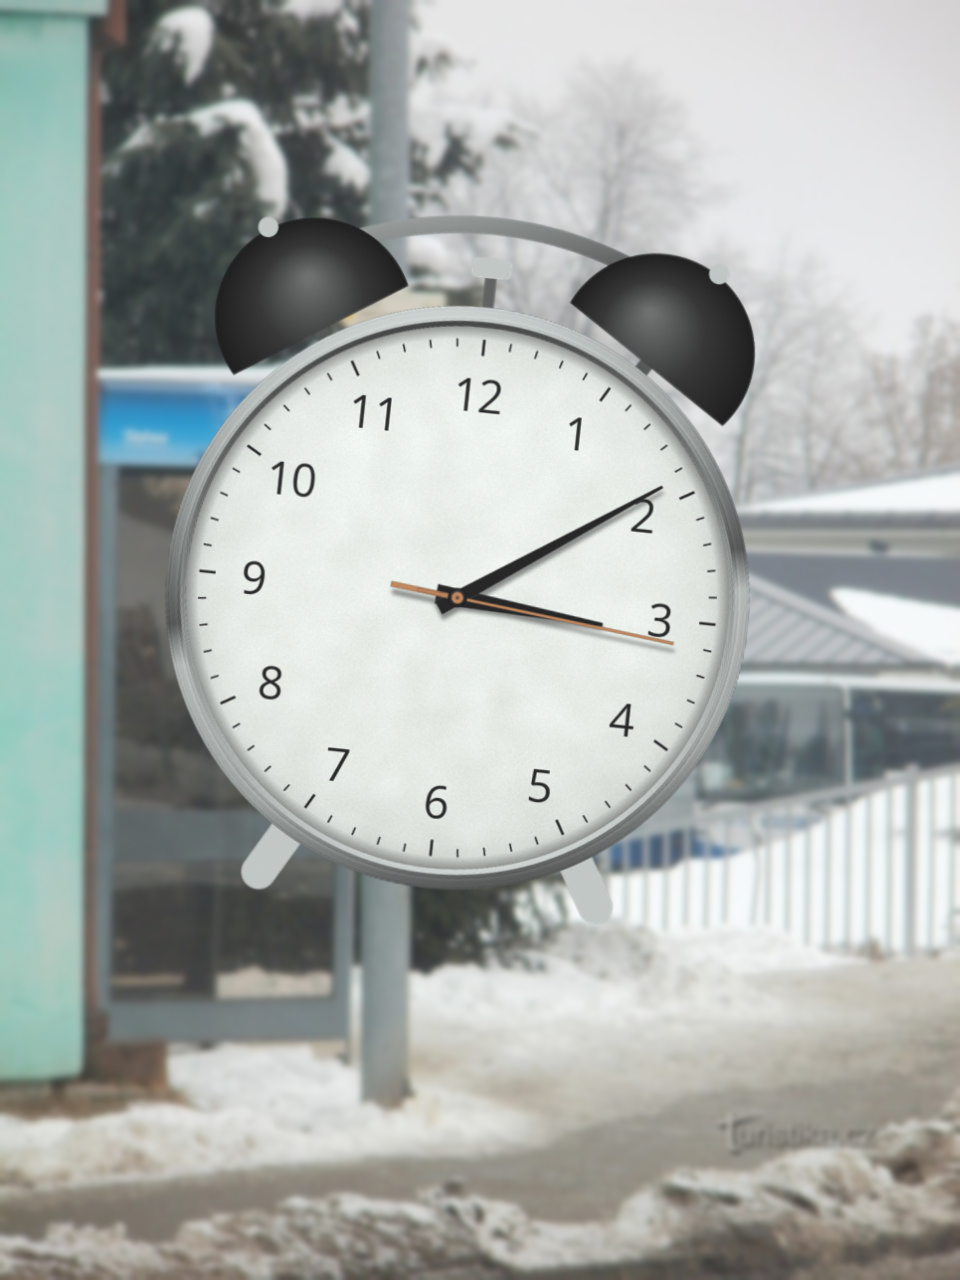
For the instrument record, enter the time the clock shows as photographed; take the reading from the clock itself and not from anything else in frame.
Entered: 3:09:16
